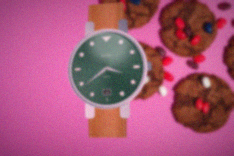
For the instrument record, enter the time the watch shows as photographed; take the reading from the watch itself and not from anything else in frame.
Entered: 3:39
